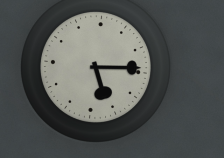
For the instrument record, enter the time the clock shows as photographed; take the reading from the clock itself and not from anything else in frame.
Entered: 5:14
